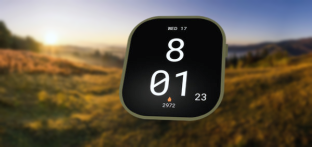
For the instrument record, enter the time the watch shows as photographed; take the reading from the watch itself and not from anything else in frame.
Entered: 8:01:23
